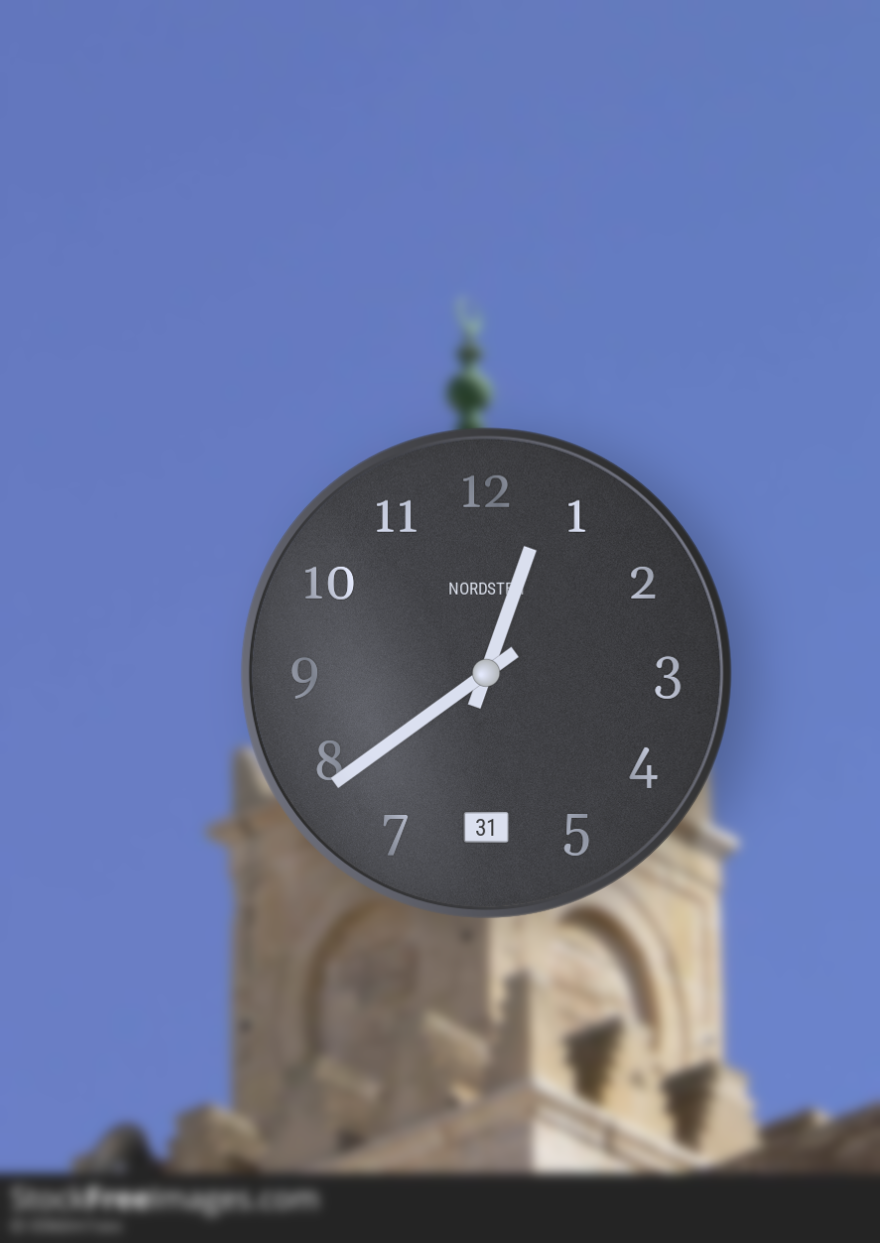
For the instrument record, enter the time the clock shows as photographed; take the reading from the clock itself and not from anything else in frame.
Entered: 12:39
